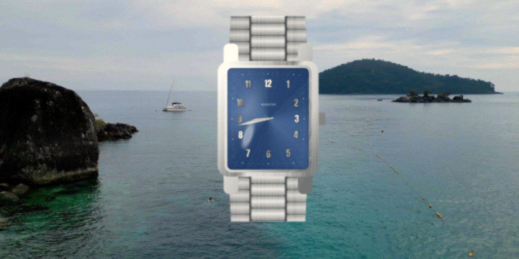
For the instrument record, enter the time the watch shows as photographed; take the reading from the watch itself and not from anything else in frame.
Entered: 8:43
